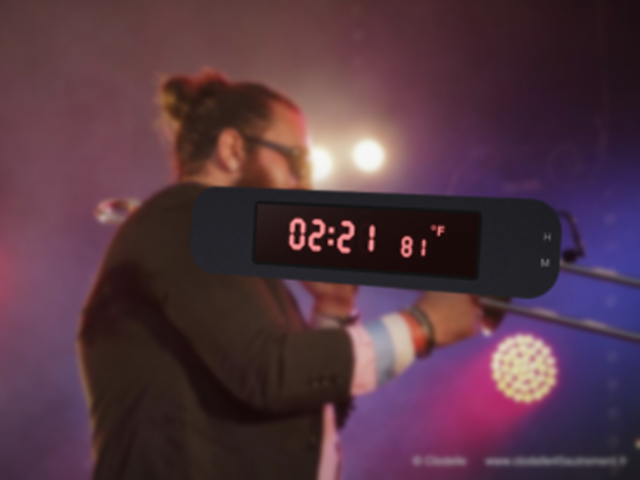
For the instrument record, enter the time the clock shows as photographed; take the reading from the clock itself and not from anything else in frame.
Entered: 2:21
